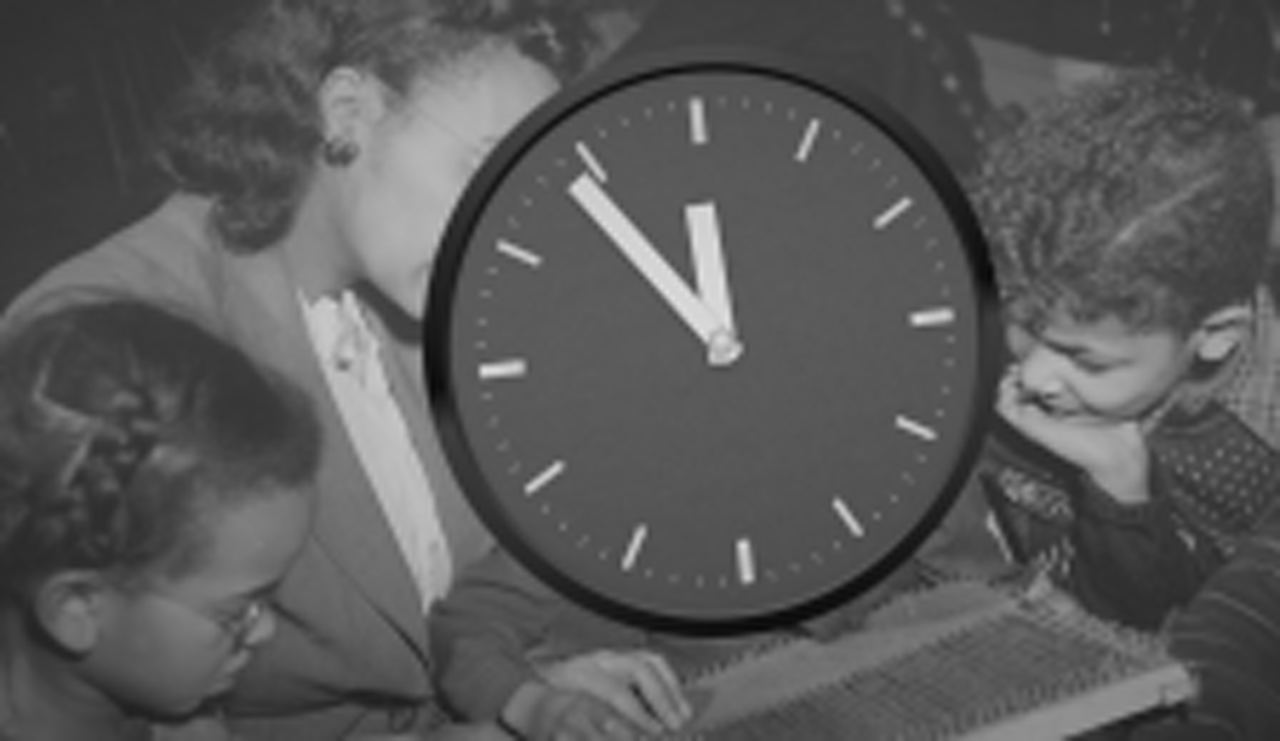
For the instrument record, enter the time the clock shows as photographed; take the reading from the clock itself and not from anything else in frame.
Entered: 11:54
